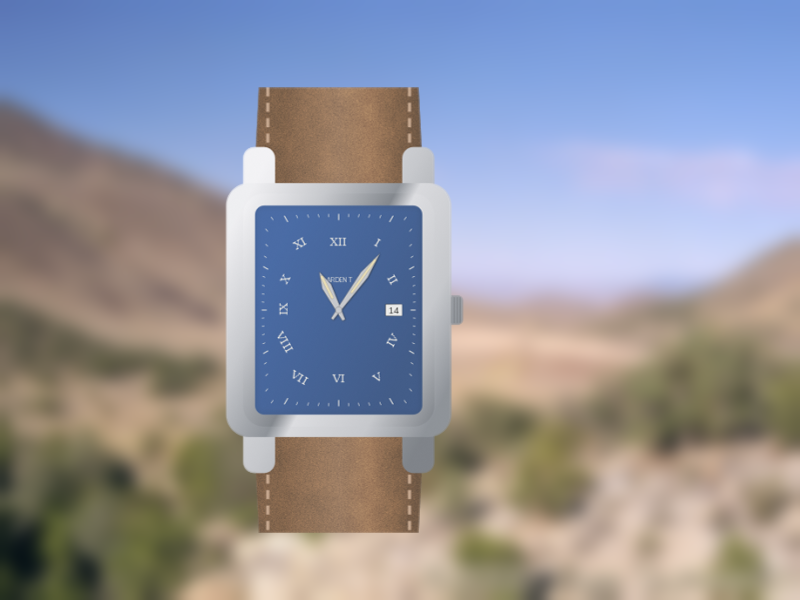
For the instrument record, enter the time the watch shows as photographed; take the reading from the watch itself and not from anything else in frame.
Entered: 11:06
